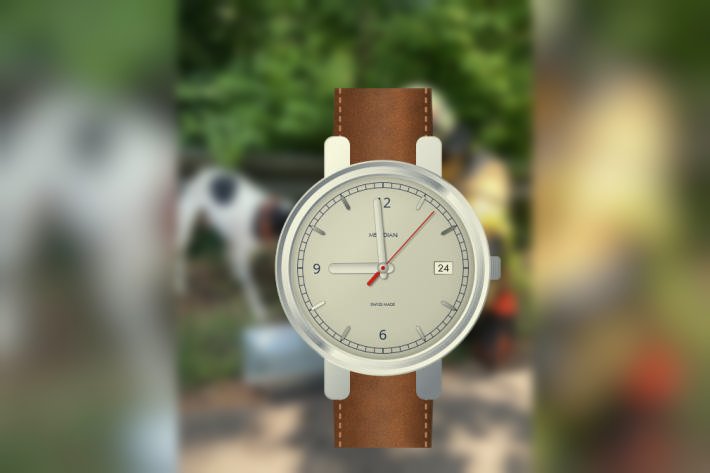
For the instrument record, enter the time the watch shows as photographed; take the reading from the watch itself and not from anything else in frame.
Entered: 8:59:07
